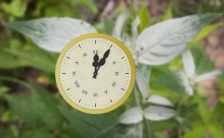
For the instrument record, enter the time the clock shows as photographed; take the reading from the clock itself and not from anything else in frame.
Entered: 12:05
